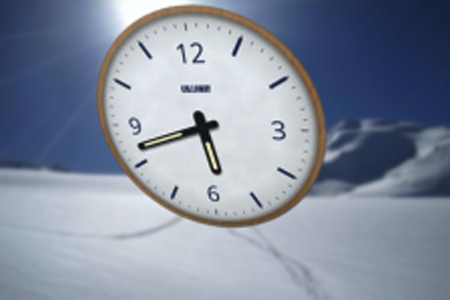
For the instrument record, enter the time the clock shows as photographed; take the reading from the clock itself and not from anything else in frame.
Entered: 5:42
